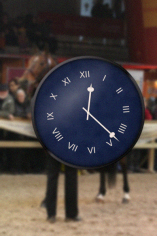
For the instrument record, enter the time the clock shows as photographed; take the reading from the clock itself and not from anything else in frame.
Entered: 12:23
